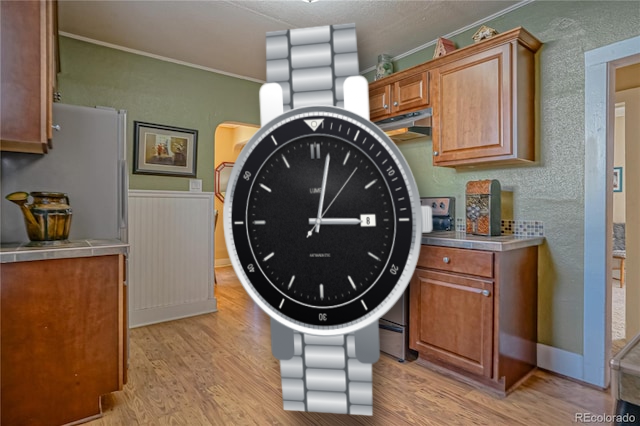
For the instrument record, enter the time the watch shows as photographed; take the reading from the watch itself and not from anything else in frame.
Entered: 3:02:07
